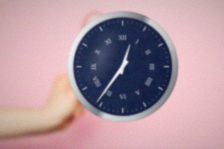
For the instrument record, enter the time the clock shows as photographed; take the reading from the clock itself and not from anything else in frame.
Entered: 12:36
